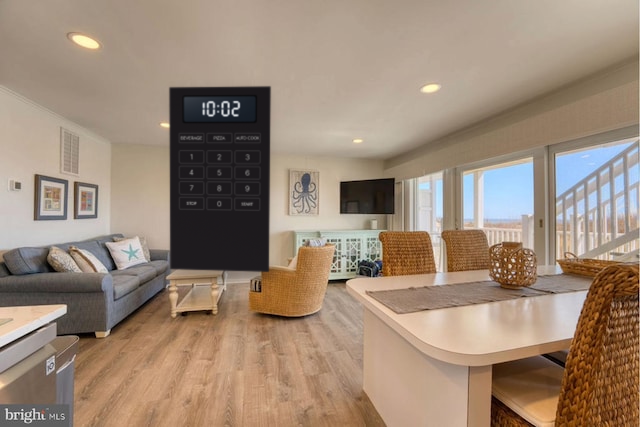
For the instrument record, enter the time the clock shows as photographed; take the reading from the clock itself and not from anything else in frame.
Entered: 10:02
